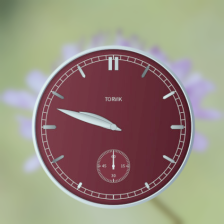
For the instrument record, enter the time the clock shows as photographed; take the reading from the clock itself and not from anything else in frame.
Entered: 9:48
